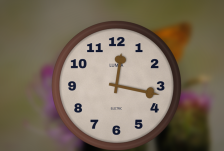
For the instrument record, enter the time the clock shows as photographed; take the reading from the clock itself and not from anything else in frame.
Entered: 12:17
